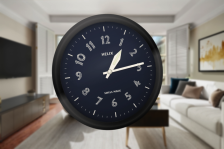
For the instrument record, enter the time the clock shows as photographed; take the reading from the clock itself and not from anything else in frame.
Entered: 1:14
